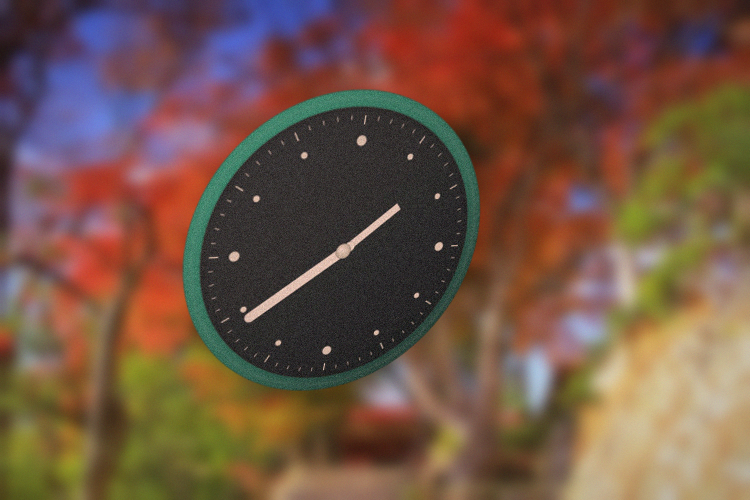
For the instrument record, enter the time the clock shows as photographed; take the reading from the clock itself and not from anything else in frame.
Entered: 1:39
